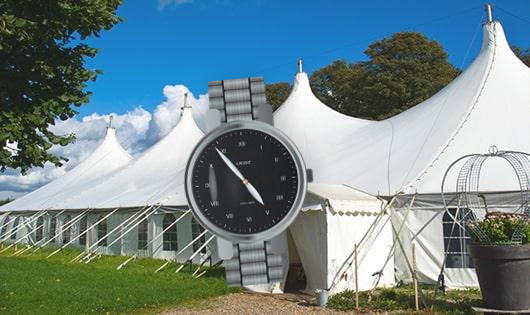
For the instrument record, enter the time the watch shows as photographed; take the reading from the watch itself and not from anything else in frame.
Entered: 4:54
